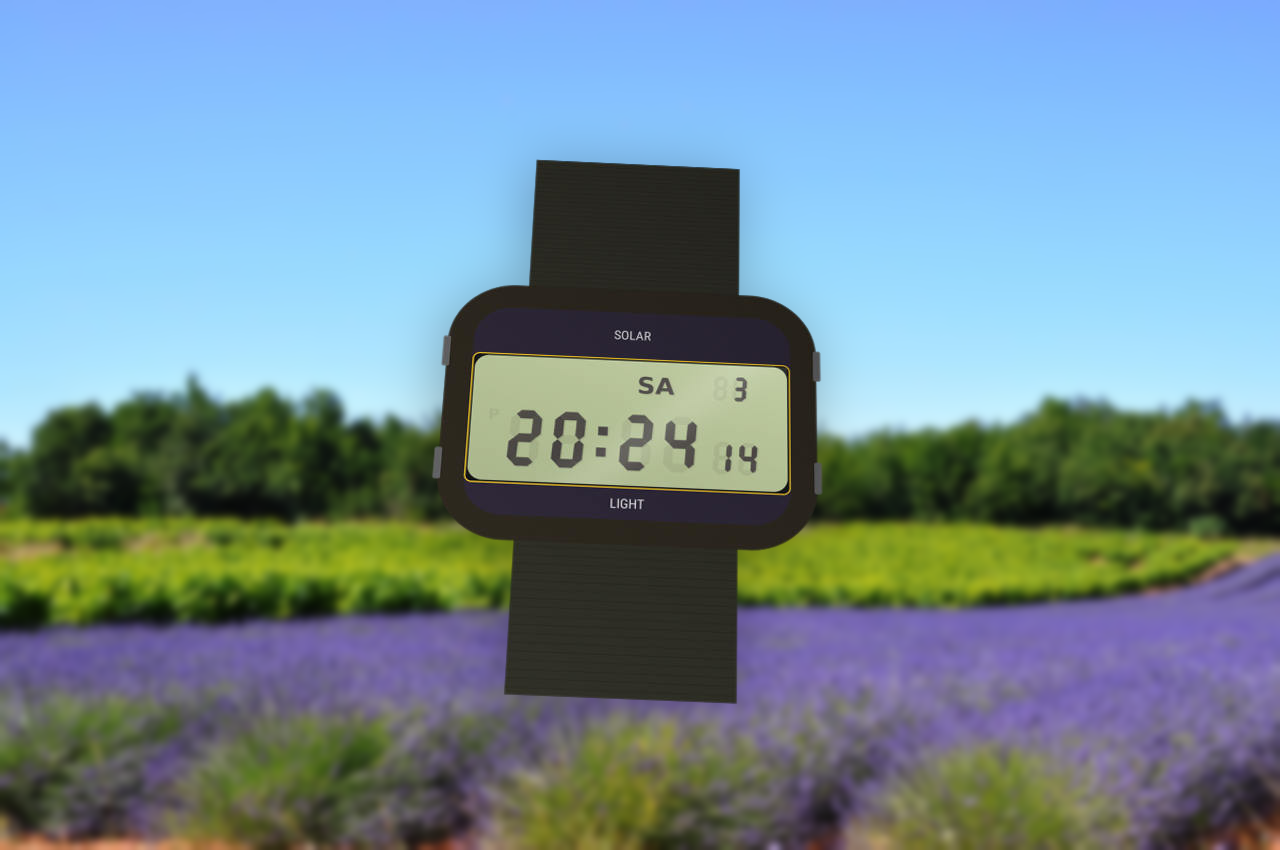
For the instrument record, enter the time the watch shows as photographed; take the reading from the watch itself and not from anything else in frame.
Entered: 20:24:14
